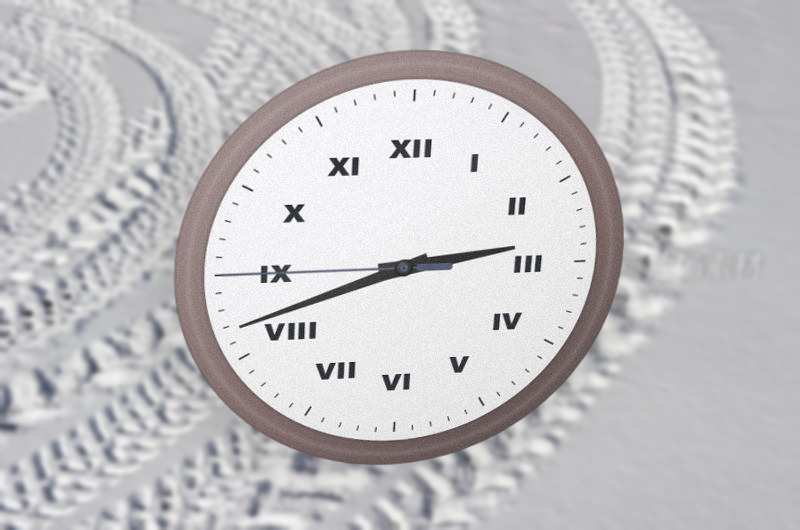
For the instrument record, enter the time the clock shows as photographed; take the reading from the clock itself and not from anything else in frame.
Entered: 2:41:45
